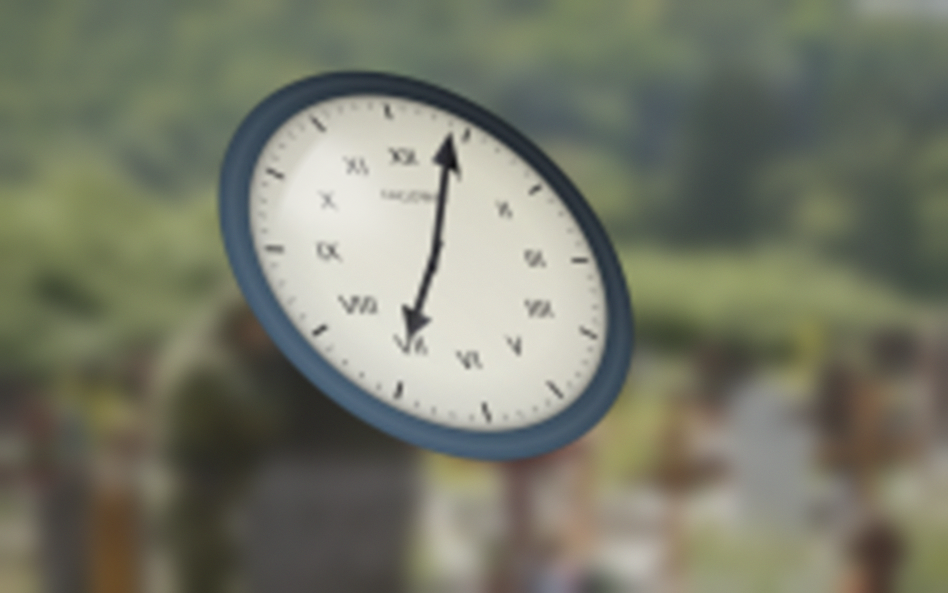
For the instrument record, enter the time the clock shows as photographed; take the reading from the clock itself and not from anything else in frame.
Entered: 7:04
